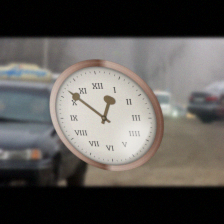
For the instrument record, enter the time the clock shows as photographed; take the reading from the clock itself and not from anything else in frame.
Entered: 12:52
